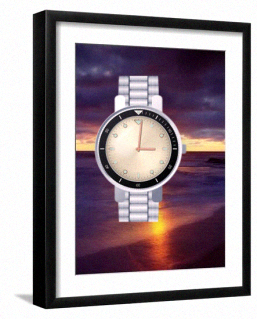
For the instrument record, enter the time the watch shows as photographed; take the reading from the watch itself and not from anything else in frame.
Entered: 3:01
